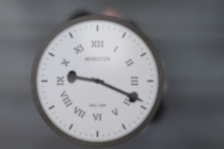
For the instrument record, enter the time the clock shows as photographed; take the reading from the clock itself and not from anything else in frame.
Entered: 9:19
